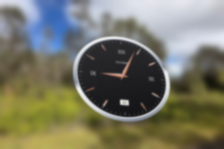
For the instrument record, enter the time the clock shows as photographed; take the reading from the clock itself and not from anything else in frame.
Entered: 9:04
